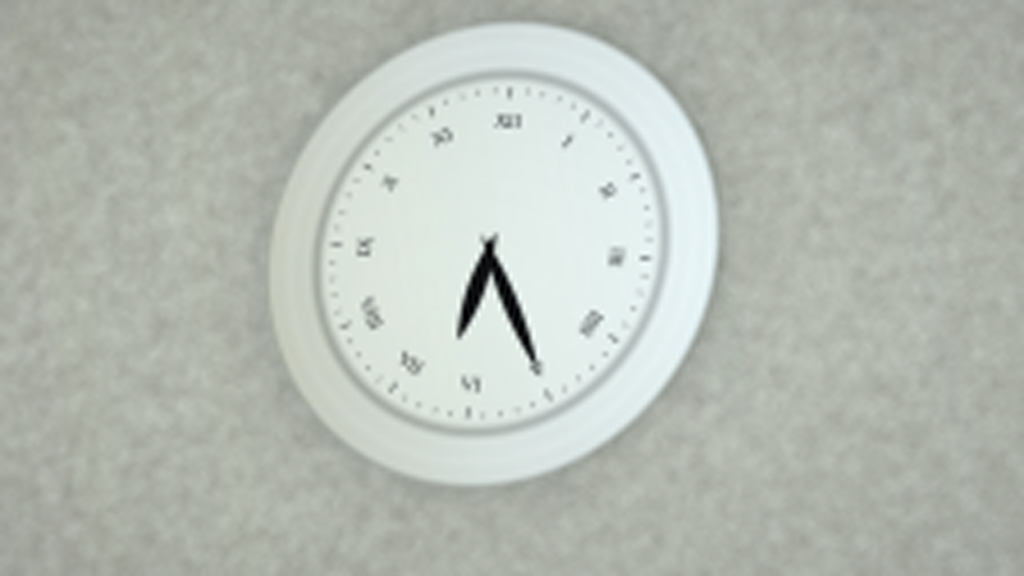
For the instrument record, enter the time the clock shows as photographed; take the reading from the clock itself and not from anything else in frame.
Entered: 6:25
